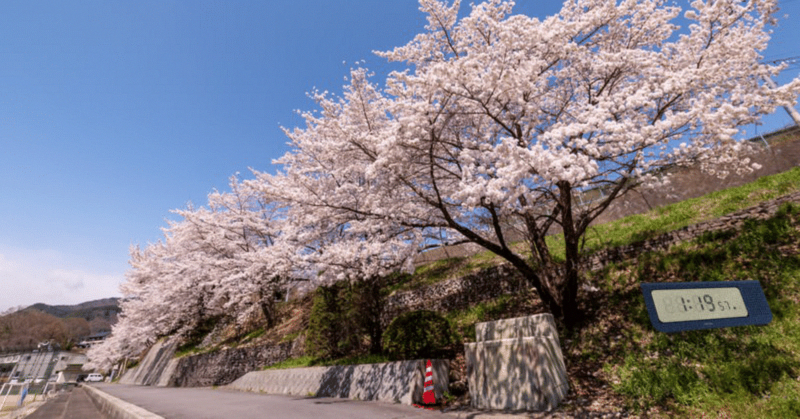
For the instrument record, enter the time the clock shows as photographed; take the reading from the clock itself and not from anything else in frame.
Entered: 1:19
